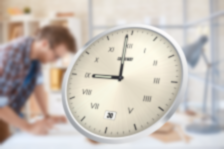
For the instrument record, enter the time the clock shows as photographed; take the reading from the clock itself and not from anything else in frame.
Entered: 8:59
